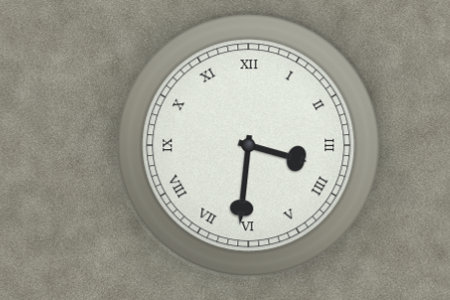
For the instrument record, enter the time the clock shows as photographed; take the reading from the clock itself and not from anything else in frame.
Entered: 3:31
